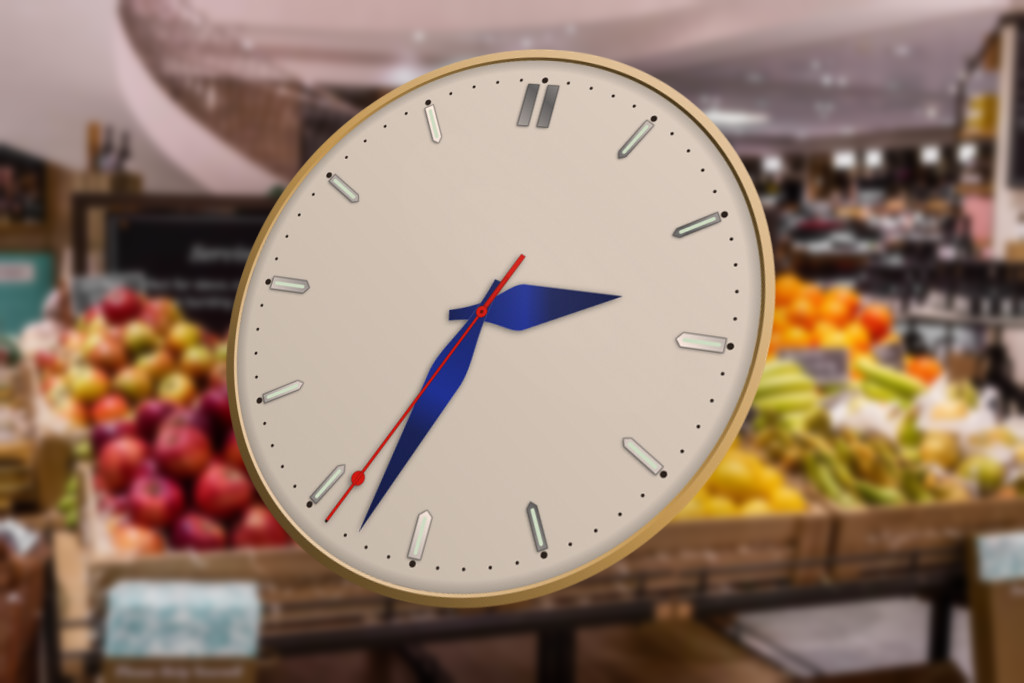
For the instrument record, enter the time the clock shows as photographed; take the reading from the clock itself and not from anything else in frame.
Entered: 2:32:34
